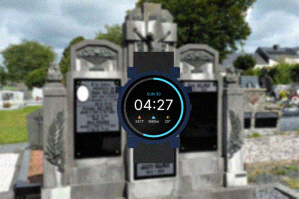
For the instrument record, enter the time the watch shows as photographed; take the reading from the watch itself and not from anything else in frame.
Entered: 4:27
